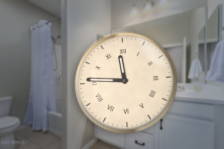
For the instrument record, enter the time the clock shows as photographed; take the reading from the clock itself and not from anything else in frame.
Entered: 11:46
